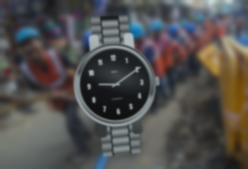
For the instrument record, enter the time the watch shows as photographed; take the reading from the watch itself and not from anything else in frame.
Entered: 9:10
